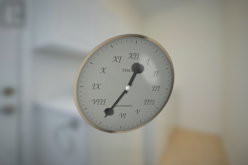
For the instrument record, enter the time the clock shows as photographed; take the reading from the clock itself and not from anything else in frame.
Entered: 12:35
